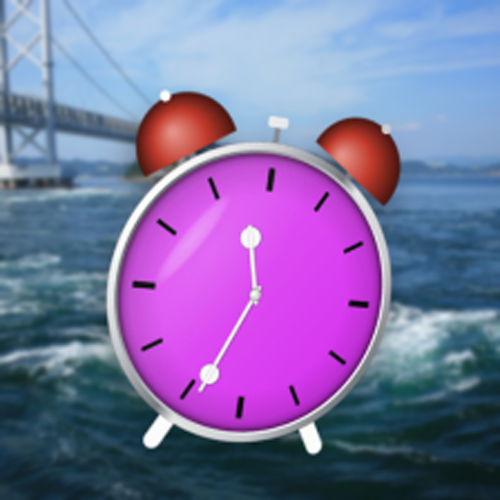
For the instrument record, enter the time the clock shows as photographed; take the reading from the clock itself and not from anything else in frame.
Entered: 11:34
